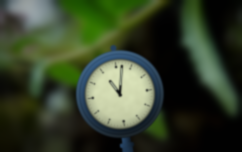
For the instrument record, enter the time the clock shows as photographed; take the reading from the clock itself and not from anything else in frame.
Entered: 11:02
